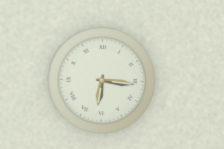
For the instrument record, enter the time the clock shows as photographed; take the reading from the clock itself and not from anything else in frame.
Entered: 6:16
